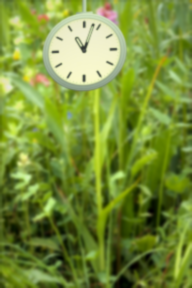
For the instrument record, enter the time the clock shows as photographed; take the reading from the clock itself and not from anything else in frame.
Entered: 11:03
